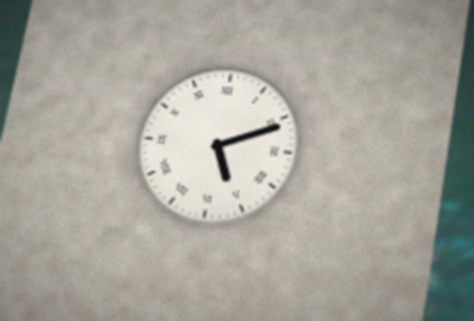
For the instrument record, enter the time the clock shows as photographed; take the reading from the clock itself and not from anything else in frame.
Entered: 5:11
